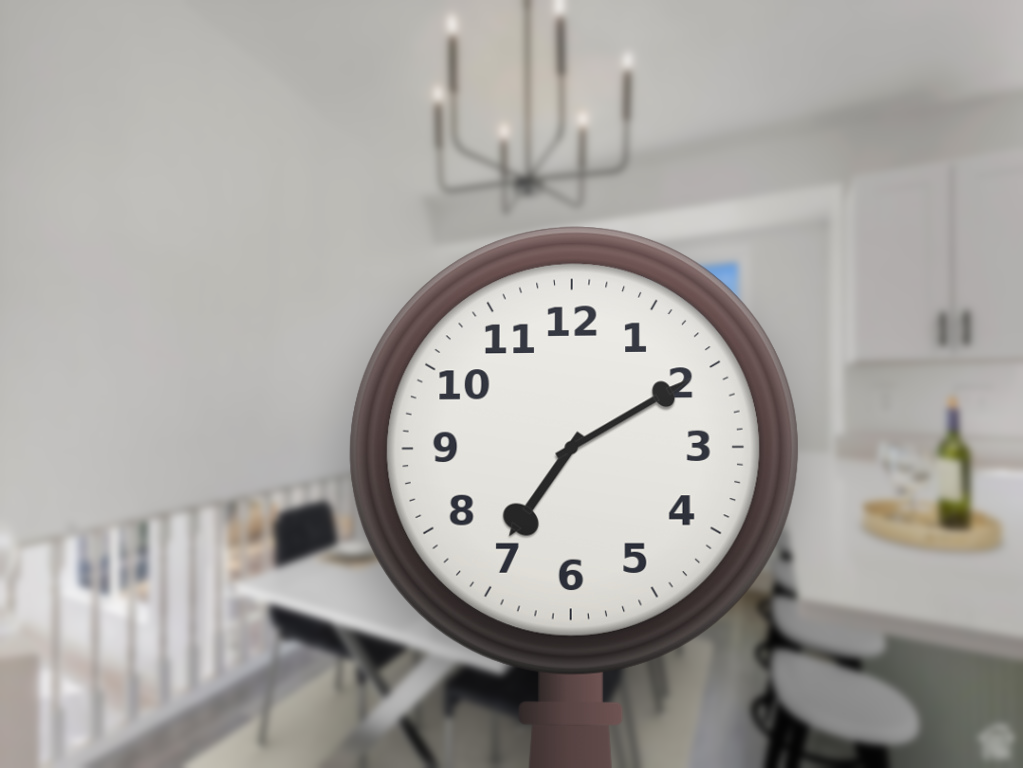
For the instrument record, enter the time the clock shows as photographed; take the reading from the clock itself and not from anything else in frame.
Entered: 7:10
